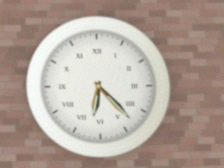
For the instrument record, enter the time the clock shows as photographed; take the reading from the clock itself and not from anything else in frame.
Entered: 6:23
